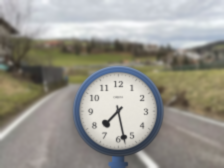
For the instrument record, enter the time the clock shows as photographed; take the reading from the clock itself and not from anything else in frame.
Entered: 7:28
